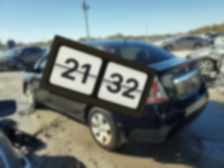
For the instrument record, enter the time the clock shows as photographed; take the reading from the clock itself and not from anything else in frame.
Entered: 21:32
